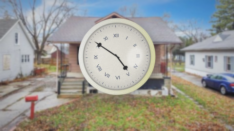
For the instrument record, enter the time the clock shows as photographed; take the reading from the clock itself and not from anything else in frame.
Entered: 4:51
